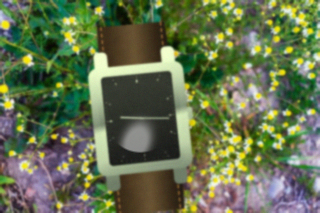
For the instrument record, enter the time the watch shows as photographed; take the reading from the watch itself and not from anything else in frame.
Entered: 9:16
